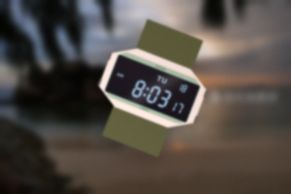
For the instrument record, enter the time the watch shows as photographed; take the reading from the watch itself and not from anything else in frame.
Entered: 8:03:17
